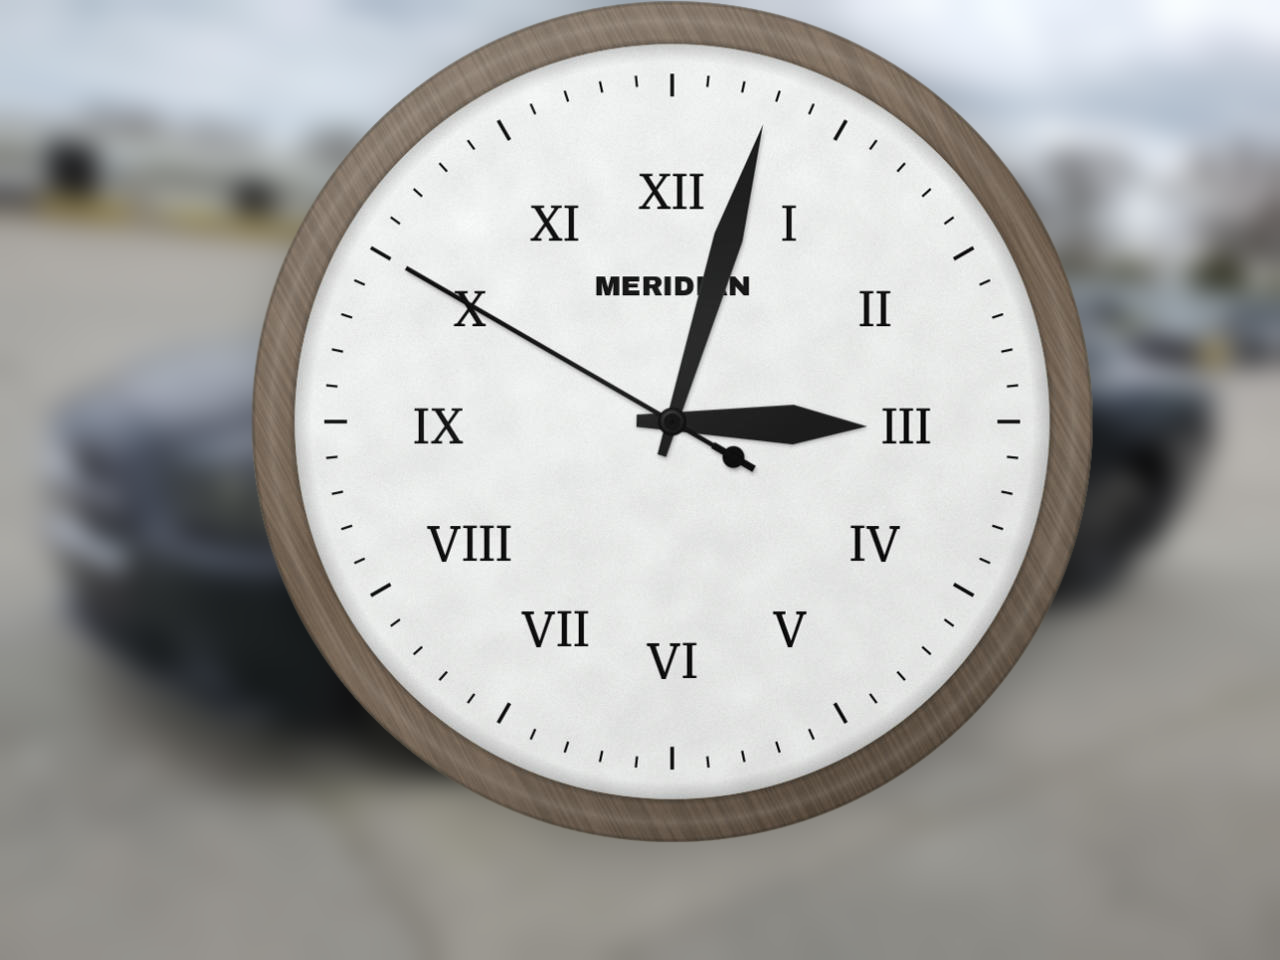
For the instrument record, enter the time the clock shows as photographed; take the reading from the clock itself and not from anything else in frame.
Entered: 3:02:50
